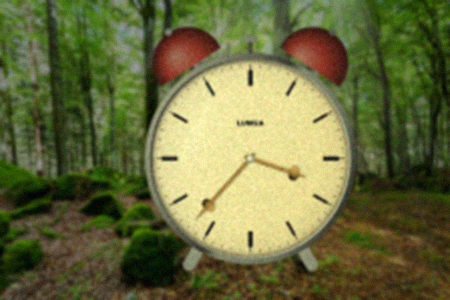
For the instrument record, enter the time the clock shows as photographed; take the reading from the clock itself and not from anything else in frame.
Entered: 3:37
